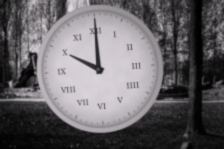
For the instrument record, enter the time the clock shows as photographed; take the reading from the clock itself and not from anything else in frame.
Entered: 10:00
